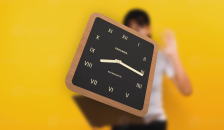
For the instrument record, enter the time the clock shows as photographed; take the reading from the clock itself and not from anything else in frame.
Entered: 8:16
